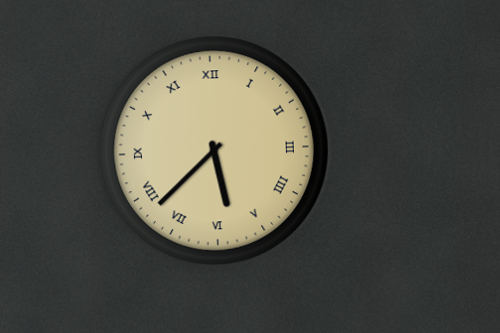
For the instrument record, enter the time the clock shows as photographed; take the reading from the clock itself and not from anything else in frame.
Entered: 5:38
